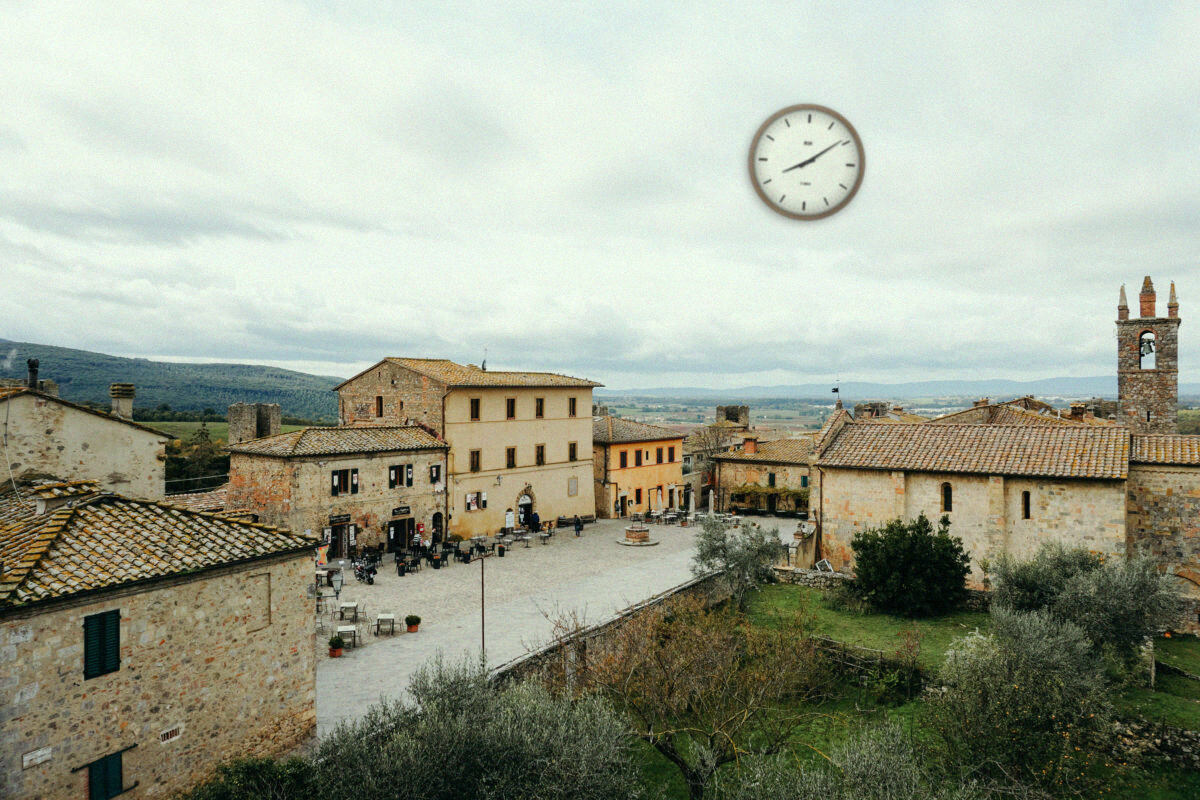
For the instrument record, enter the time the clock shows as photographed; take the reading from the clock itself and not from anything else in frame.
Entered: 8:09
